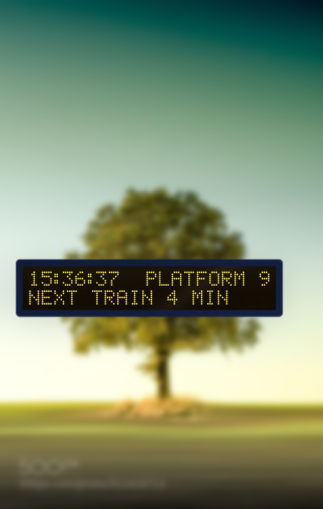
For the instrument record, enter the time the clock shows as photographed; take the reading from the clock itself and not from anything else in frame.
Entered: 15:36:37
